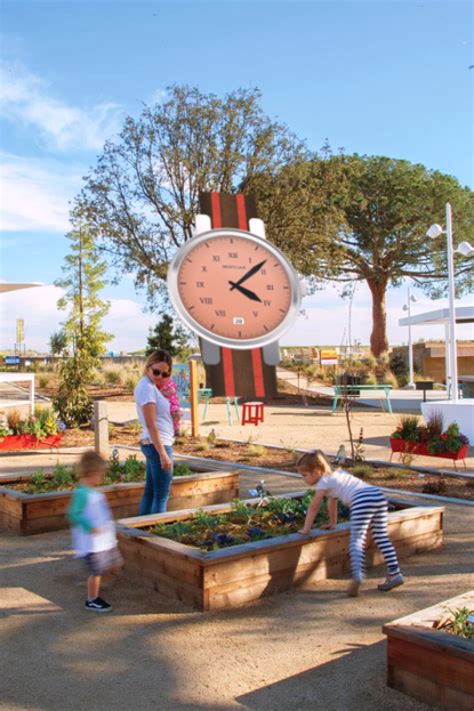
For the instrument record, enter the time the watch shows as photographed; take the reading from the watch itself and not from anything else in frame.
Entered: 4:08
